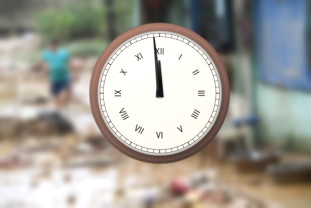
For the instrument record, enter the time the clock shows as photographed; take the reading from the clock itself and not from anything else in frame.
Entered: 11:59
